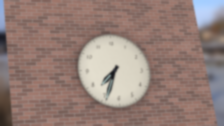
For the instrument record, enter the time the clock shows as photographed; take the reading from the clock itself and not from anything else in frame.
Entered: 7:34
